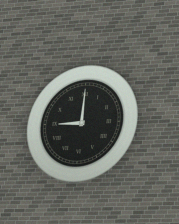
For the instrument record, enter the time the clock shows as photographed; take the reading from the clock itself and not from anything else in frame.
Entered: 9:00
